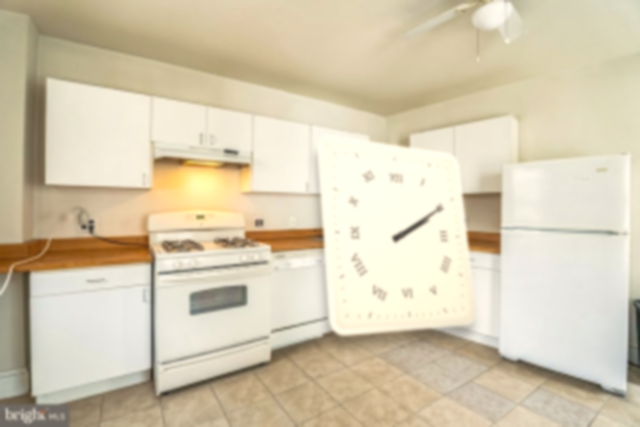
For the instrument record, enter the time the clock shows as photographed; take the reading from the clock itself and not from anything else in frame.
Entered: 2:10
